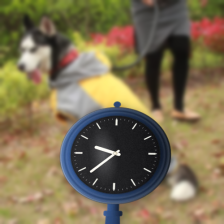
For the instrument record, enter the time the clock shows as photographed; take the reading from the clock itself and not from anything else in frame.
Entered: 9:38
